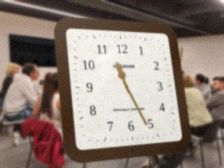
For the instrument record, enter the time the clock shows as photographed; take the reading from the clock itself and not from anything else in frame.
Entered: 11:26
